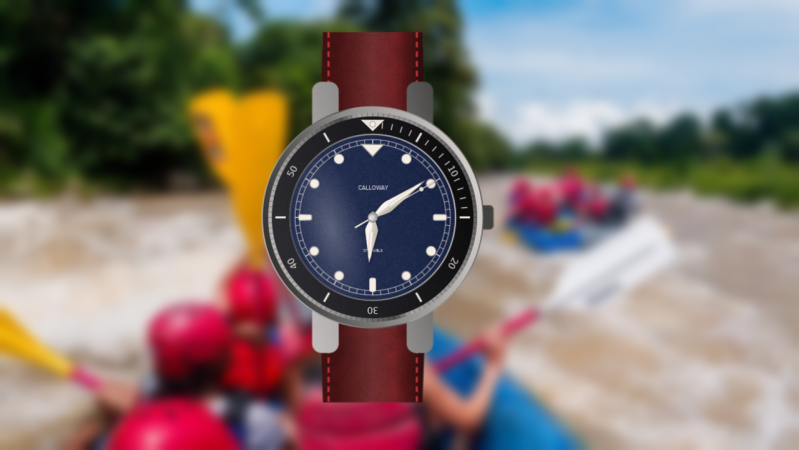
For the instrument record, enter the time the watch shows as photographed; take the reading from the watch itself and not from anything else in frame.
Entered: 6:09:10
